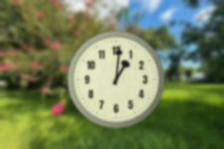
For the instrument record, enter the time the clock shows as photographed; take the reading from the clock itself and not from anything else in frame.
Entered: 1:01
